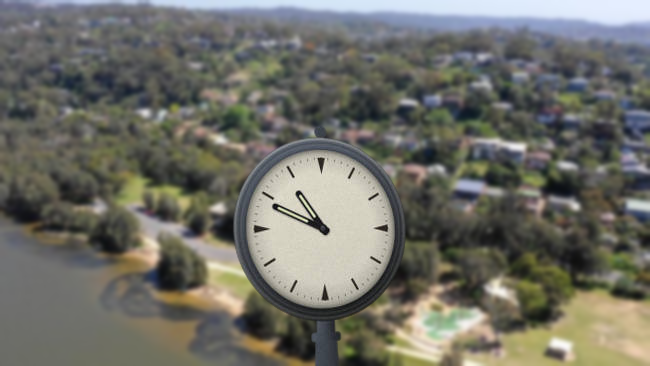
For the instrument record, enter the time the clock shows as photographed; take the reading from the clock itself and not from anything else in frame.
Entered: 10:49
